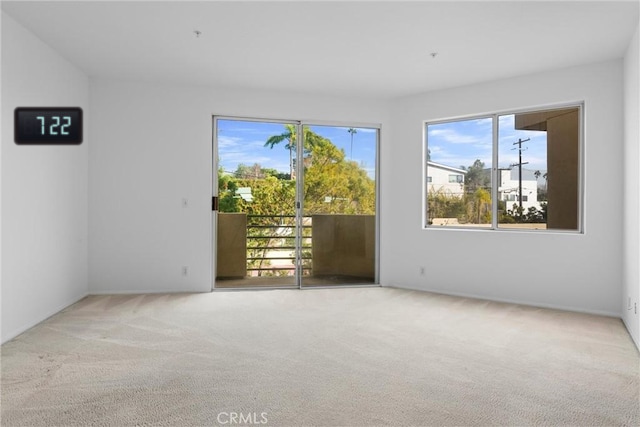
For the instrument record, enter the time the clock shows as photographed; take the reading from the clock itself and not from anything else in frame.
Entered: 7:22
